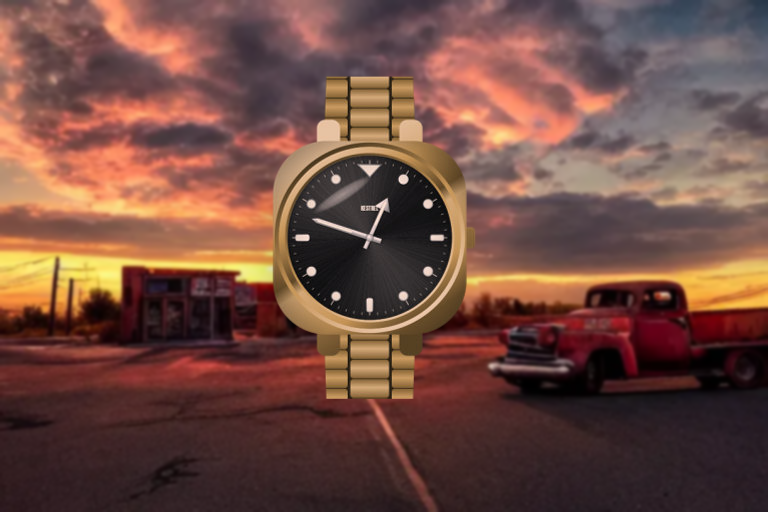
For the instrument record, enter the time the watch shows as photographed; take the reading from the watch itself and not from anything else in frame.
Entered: 12:48
